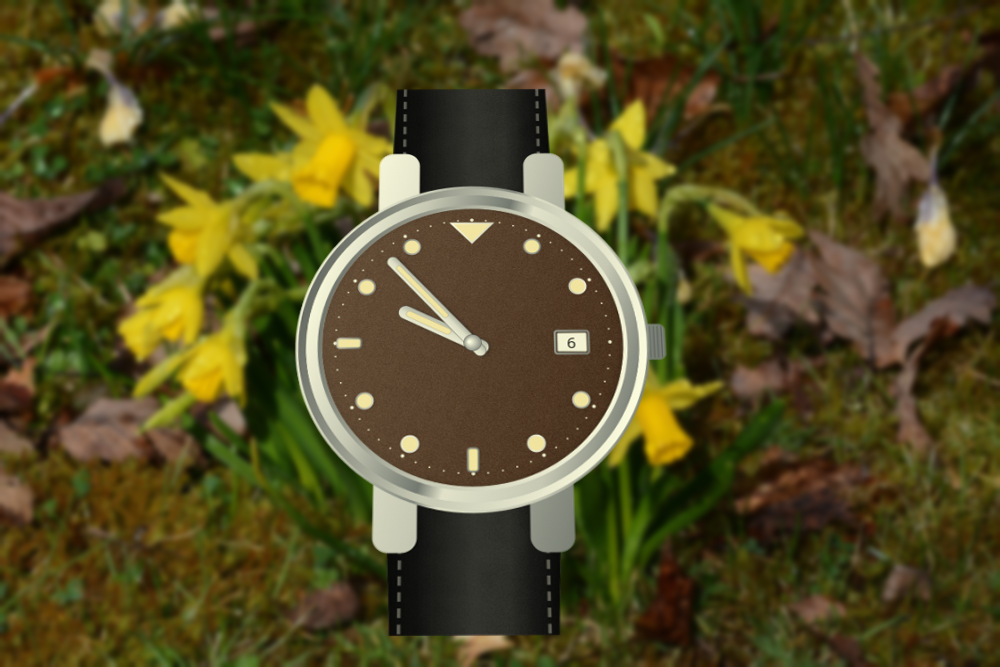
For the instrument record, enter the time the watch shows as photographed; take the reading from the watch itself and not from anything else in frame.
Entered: 9:53
